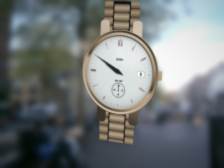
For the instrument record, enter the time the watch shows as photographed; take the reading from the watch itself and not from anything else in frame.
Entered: 9:50
